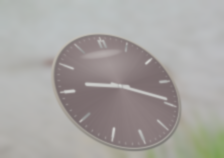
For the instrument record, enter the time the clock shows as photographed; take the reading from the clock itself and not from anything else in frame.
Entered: 9:19
